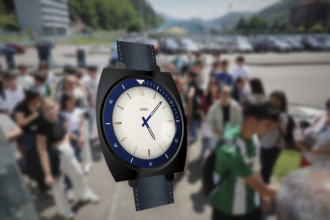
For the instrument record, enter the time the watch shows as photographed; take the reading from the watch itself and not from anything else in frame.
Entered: 5:08
